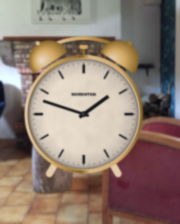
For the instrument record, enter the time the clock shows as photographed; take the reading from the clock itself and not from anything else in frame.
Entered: 1:48
